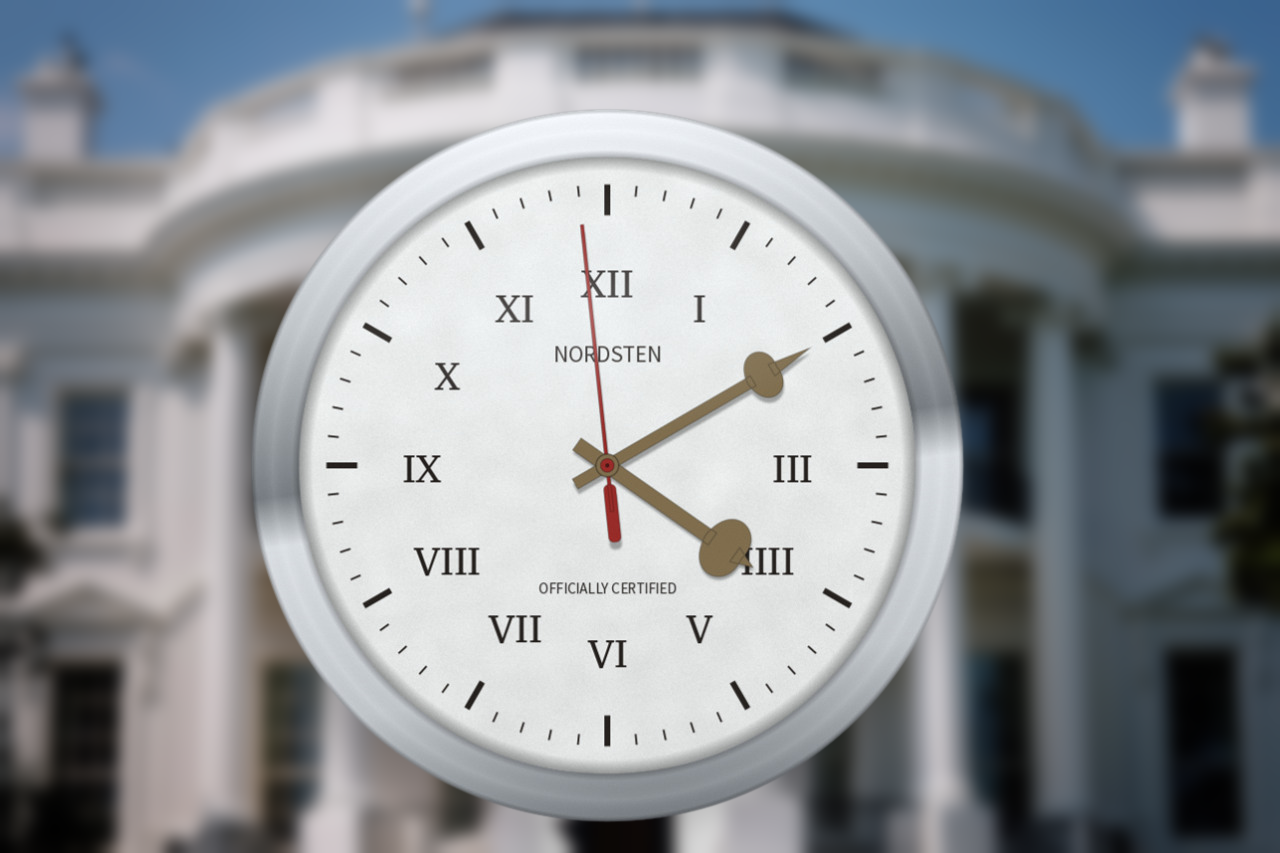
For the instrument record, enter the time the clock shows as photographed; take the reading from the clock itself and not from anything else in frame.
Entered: 4:09:59
